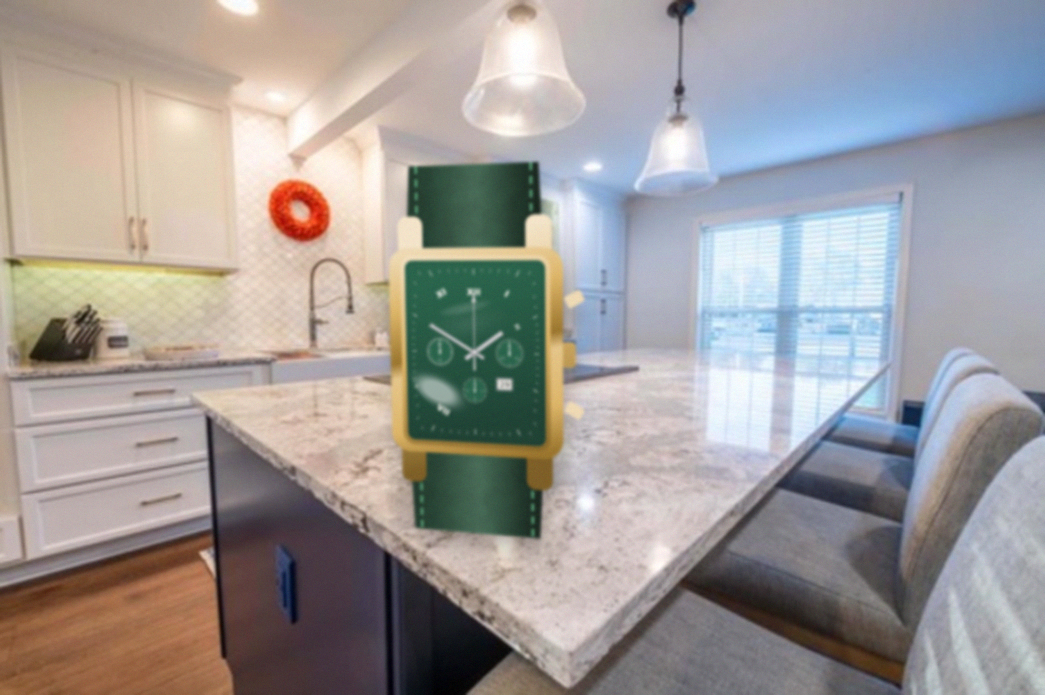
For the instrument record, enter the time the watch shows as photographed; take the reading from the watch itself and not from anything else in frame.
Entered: 1:50
